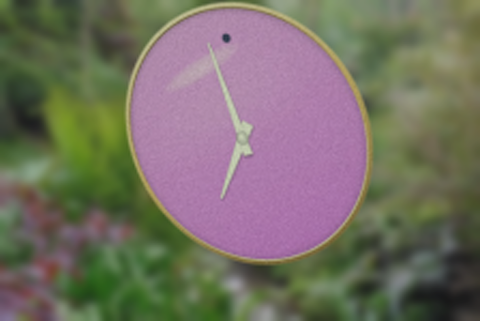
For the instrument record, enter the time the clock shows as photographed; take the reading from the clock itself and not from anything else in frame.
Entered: 6:58
